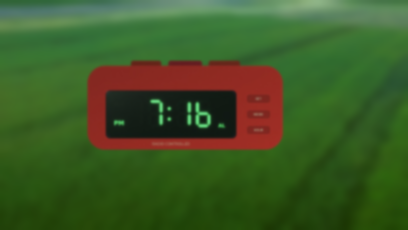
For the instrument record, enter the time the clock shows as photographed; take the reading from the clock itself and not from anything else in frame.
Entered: 7:16
